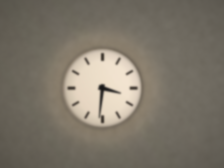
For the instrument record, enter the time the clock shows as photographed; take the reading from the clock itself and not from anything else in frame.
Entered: 3:31
